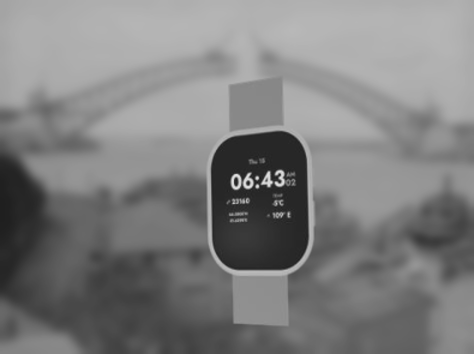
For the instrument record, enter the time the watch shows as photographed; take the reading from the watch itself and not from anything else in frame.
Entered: 6:43
